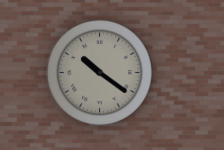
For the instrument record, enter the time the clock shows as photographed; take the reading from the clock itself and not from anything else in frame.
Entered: 10:21
